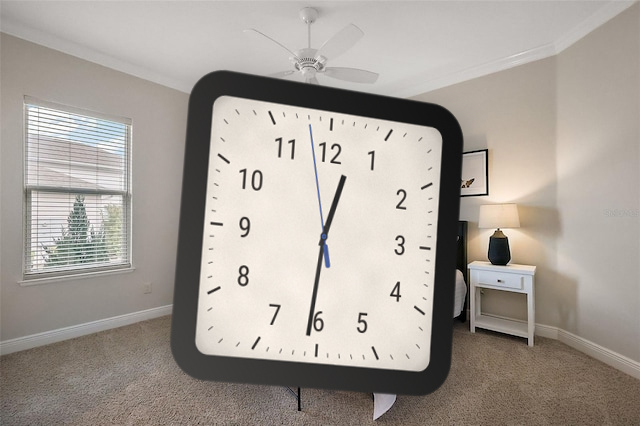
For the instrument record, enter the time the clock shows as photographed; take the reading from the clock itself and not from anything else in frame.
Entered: 12:30:58
